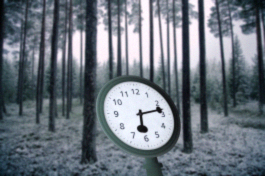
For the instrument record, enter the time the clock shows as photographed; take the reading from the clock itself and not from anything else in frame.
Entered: 6:13
